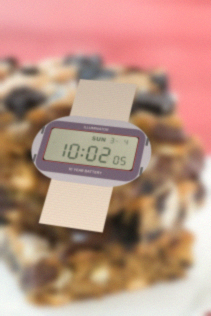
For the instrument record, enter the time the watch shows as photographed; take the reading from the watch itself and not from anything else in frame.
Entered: 10:02
